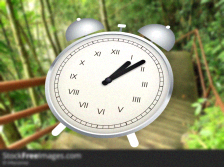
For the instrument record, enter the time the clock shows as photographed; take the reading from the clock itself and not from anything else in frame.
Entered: 1:08
